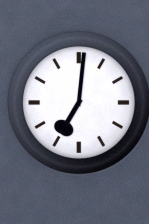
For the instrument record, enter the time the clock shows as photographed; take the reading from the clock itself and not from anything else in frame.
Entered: 7:01
